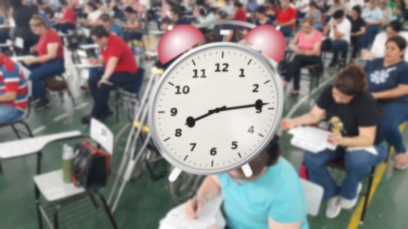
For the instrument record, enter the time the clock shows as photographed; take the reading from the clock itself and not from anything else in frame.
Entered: 8:14
